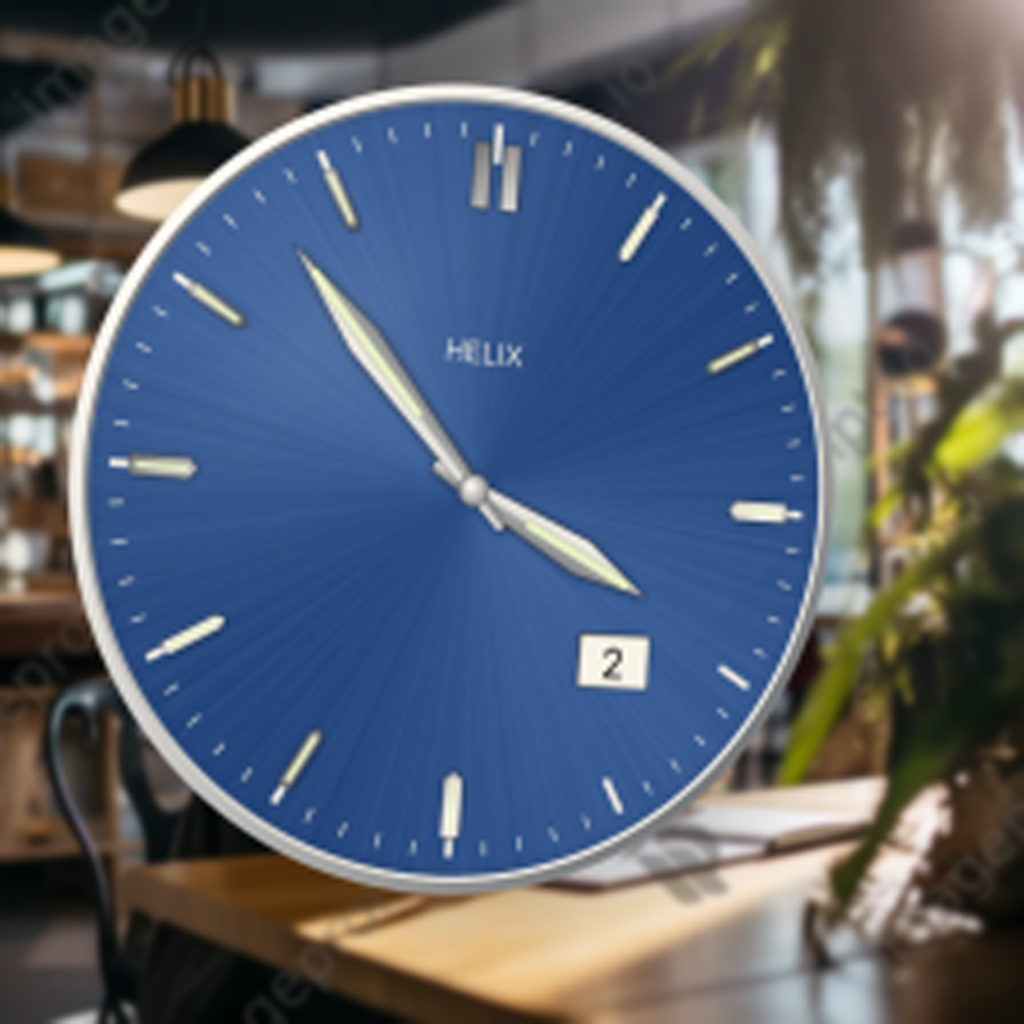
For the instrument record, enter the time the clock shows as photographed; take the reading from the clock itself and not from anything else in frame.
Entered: 3:53
